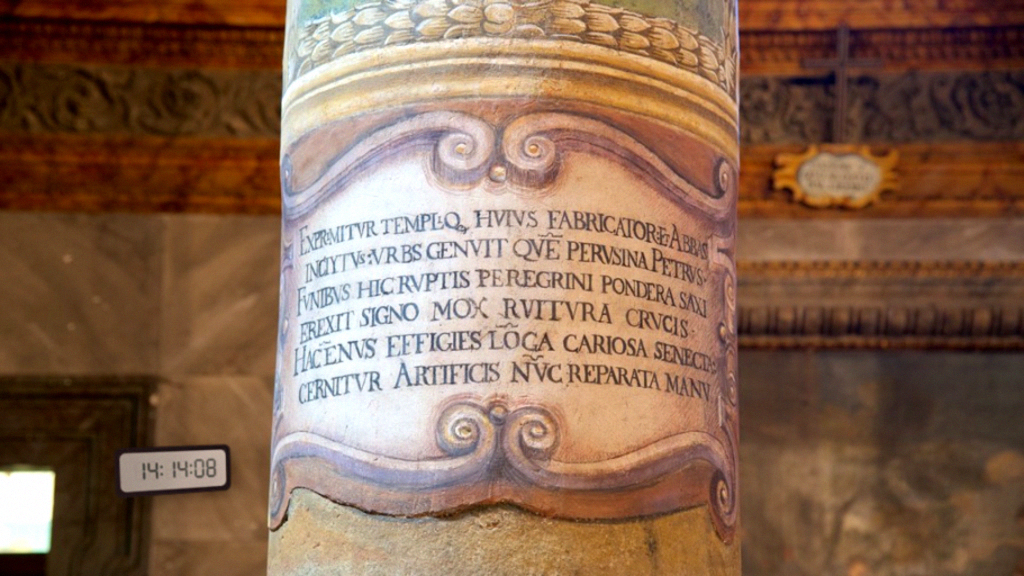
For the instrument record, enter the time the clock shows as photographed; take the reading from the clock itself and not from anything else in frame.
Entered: 14:14:08
